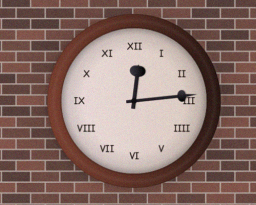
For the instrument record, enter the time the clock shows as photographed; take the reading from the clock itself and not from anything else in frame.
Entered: 12:14
